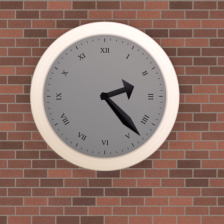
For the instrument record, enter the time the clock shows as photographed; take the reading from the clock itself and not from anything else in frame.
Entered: 2:23
